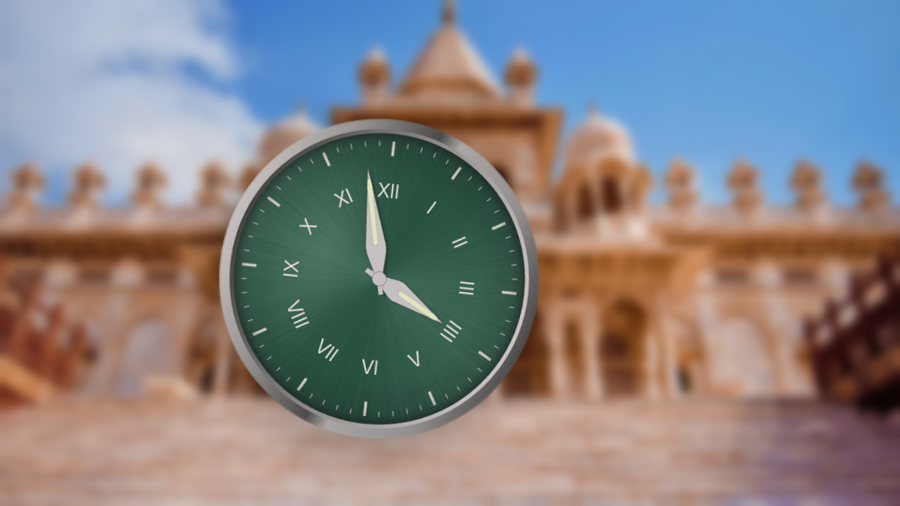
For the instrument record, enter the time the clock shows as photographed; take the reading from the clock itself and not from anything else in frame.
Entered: 3:58
